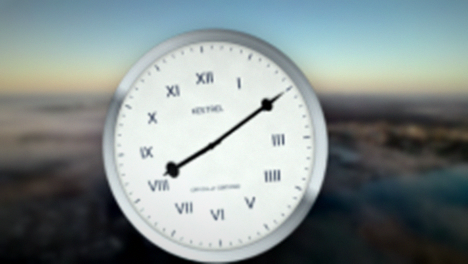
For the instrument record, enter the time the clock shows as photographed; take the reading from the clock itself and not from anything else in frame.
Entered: 8:10
